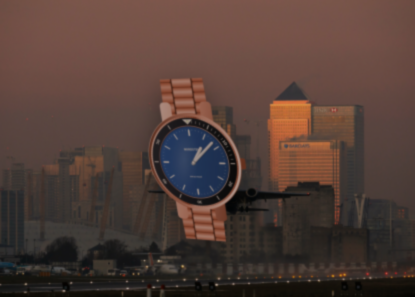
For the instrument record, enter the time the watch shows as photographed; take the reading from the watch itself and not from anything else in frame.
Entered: 1:08
